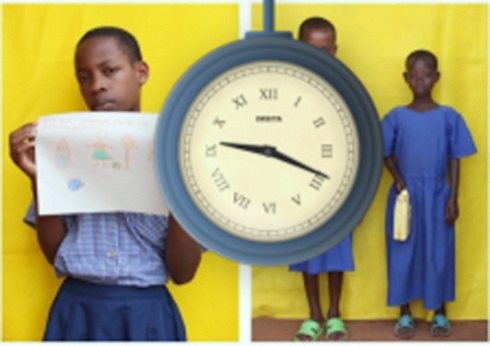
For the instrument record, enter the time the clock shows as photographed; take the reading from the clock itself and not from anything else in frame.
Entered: 9:19
